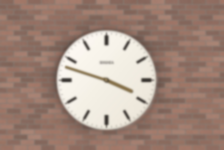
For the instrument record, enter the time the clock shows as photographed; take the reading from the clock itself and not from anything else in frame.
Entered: 3:48
